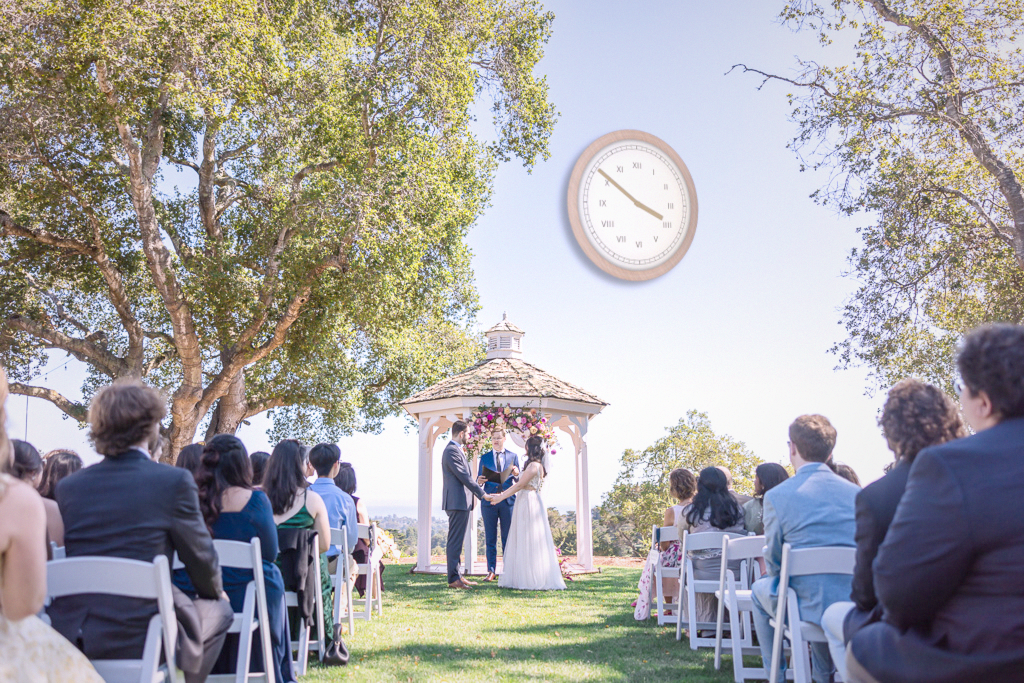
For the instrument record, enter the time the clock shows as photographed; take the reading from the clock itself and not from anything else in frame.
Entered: 3:51
